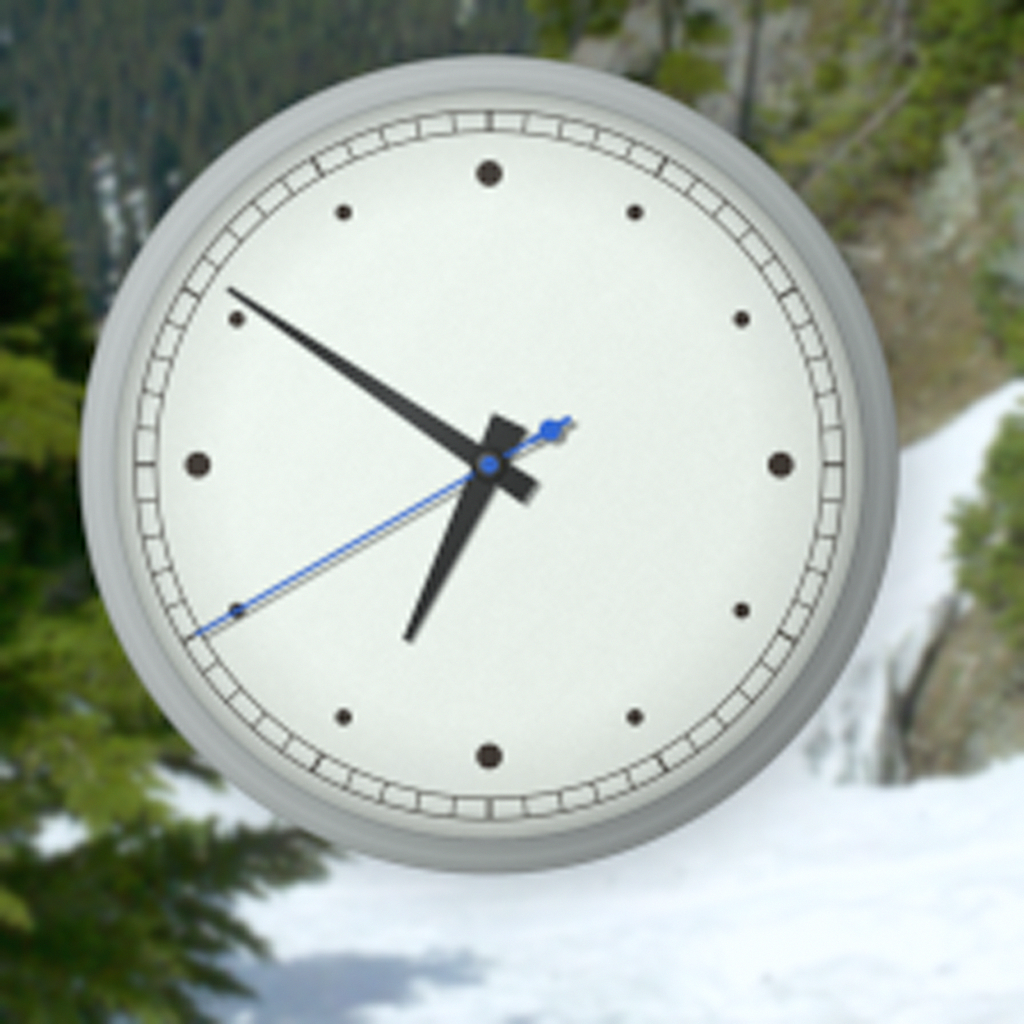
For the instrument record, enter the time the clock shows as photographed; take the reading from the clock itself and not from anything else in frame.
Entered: 6:50:40
